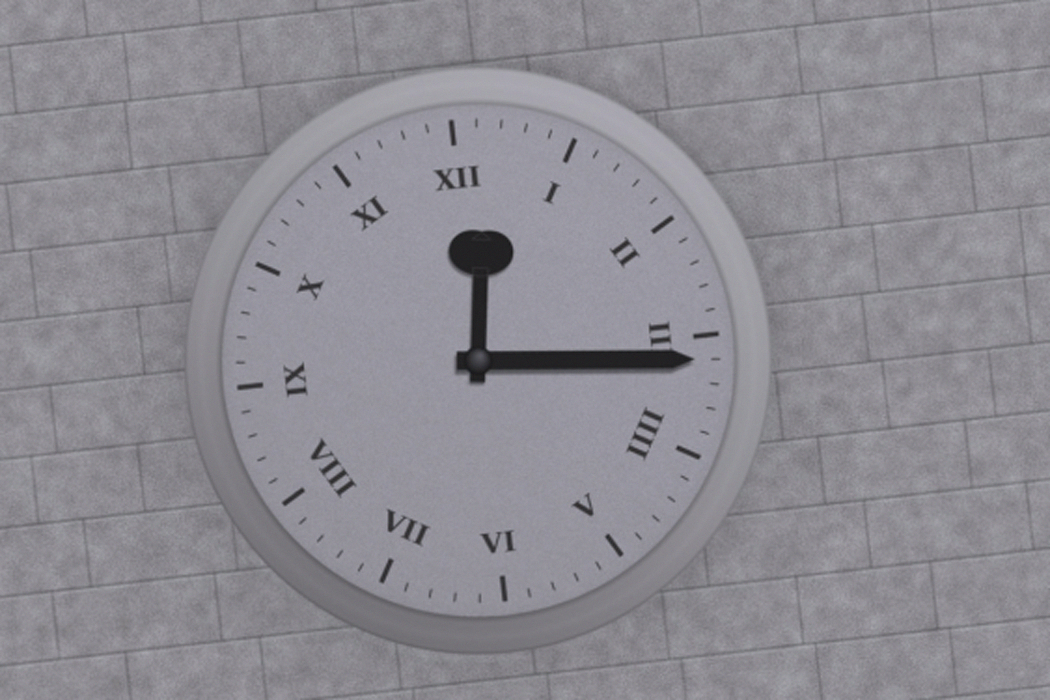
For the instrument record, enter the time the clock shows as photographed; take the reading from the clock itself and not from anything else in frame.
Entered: 12:16
